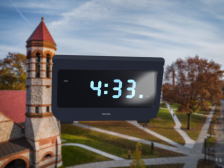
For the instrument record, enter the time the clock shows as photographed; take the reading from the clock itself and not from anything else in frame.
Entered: 4:33
